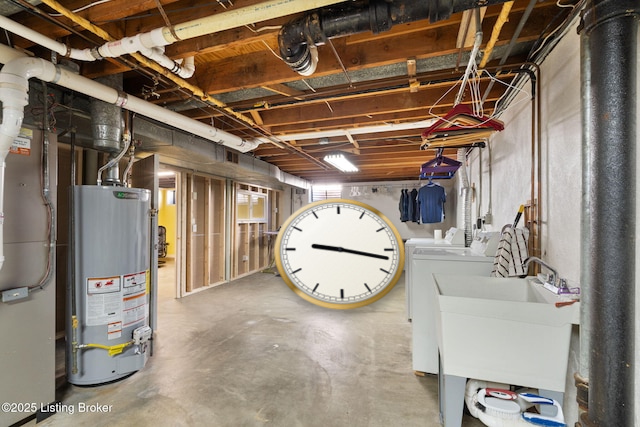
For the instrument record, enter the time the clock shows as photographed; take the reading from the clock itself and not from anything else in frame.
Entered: 9:17
